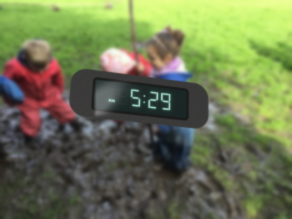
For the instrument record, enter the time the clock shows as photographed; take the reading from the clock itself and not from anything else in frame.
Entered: 5:29
